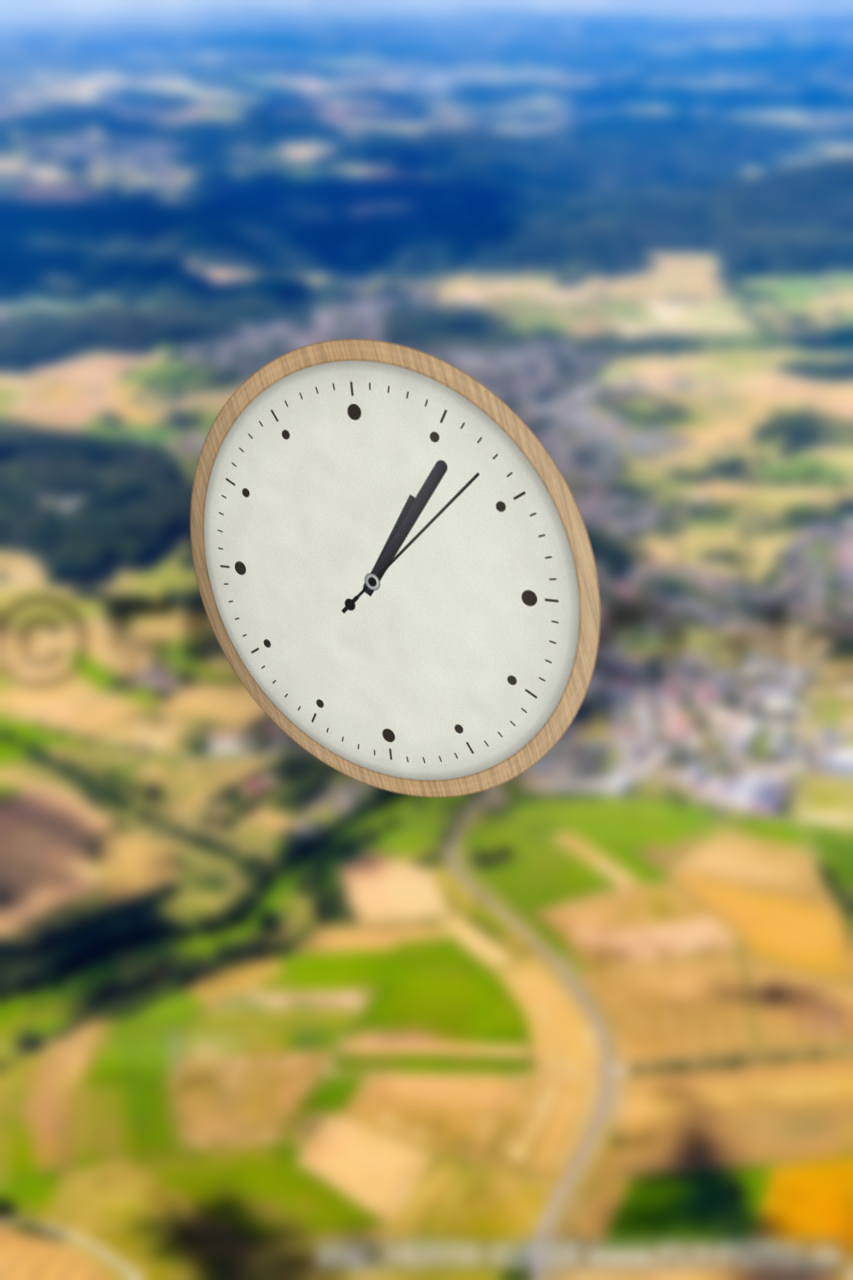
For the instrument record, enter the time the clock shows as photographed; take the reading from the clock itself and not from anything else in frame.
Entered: 1:06:08
